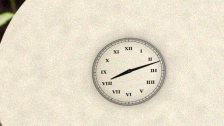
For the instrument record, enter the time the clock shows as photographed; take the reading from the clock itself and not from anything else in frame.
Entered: 8:12
